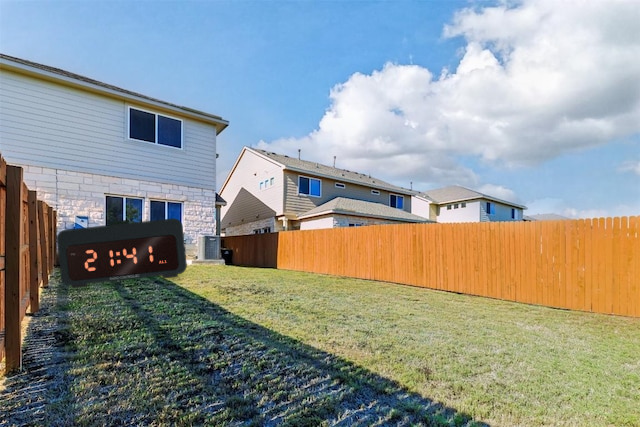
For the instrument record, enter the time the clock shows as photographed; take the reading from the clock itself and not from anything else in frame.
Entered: 21:41
